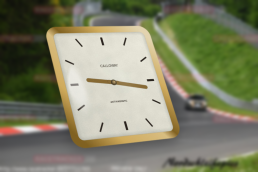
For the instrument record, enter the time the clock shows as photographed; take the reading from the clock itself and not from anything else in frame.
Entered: 9:17
